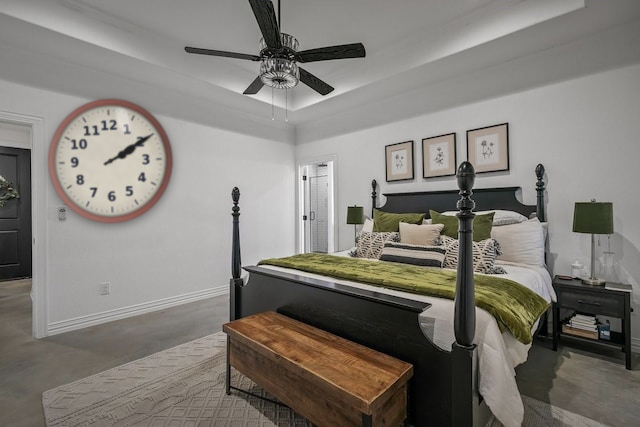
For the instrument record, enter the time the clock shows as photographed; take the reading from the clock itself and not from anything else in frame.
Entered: 2:10
